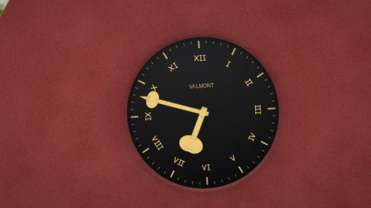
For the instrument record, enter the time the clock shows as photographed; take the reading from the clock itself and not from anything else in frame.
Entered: 6:48
